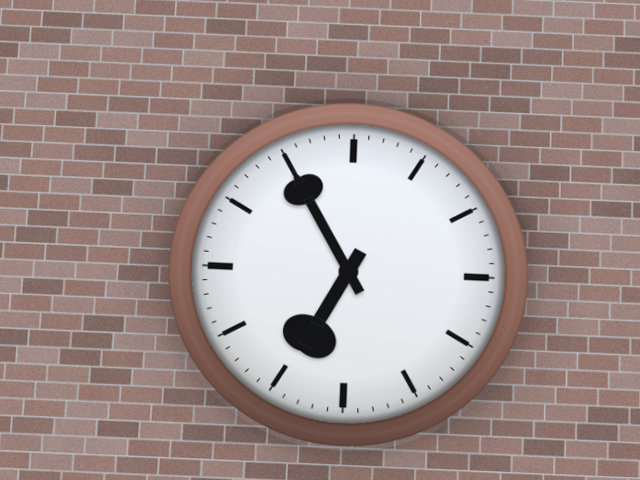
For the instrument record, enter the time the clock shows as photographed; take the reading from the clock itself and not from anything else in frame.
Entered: 6:55
